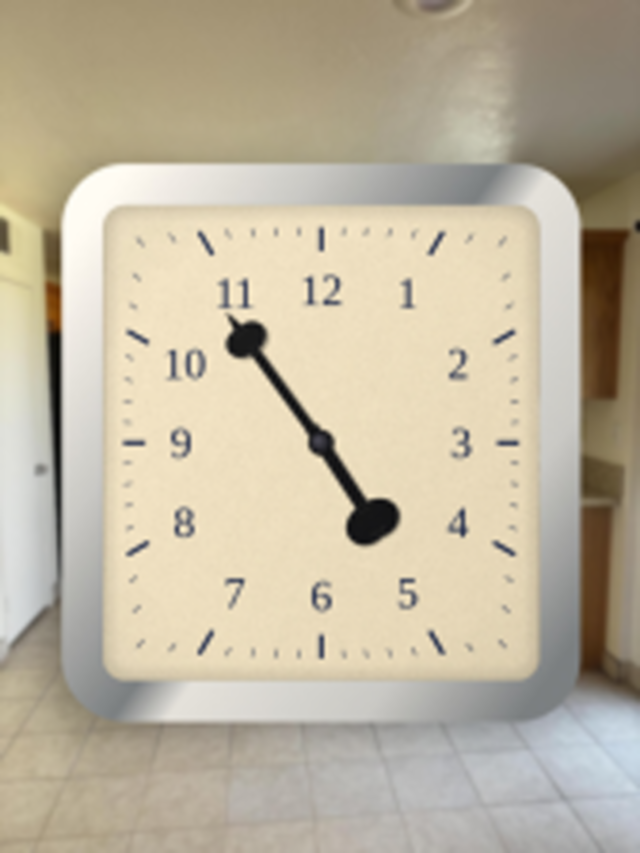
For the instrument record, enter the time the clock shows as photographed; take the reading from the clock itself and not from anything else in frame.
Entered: 4:54
